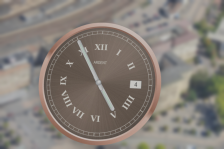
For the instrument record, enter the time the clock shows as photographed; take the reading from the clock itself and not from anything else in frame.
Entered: 4:55
